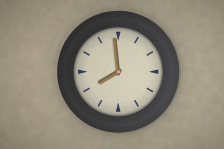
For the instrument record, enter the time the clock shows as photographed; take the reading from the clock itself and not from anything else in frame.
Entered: 7:59
